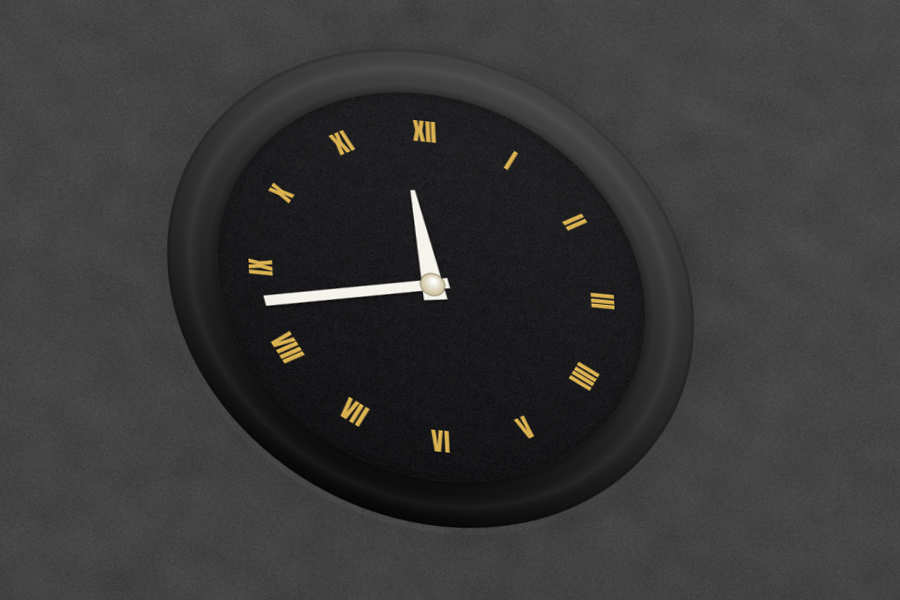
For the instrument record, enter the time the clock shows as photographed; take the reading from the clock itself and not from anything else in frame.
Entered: 11:43
